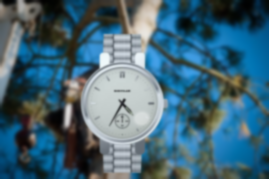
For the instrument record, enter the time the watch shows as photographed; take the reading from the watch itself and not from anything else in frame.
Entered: 4:35
